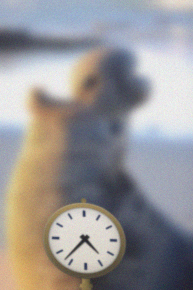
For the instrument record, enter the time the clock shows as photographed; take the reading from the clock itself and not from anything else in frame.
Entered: 4:37
